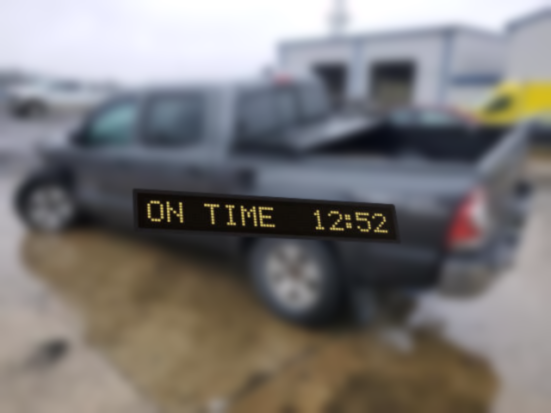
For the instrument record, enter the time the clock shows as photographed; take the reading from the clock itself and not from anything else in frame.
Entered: 12:52
